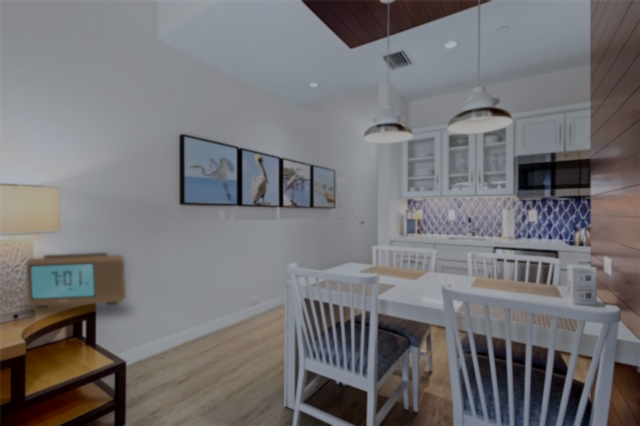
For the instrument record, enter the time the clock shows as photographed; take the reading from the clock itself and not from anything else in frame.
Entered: 7:01
